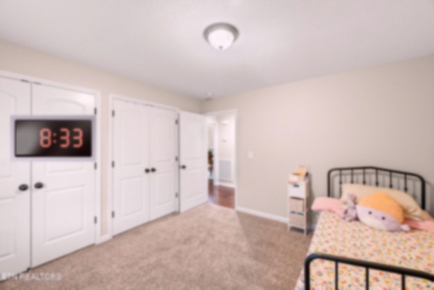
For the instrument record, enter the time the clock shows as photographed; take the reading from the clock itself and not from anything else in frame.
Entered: 8:33
